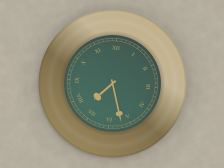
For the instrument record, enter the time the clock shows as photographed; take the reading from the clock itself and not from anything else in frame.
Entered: 7:27
